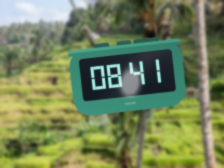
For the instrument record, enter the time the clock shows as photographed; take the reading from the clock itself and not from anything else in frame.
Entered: 8:41
